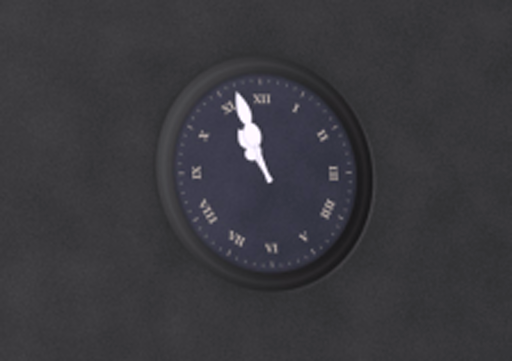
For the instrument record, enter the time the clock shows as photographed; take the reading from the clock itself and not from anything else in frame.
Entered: 10:57
